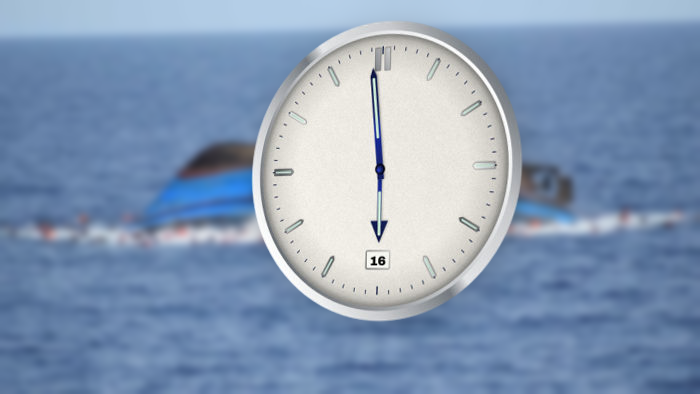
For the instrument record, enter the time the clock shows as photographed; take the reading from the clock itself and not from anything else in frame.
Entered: 5:59
